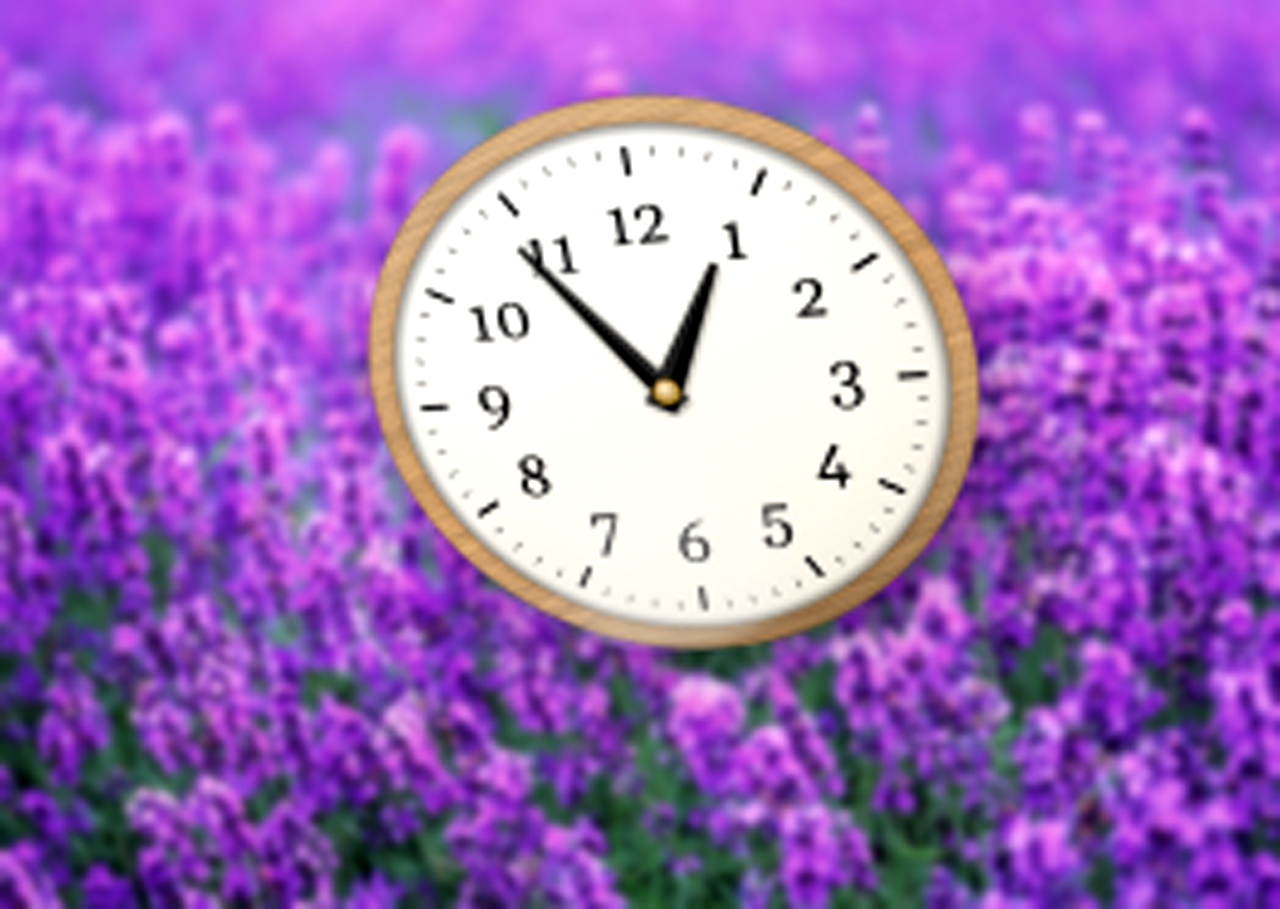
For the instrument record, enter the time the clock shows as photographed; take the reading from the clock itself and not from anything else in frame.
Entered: 12:54
